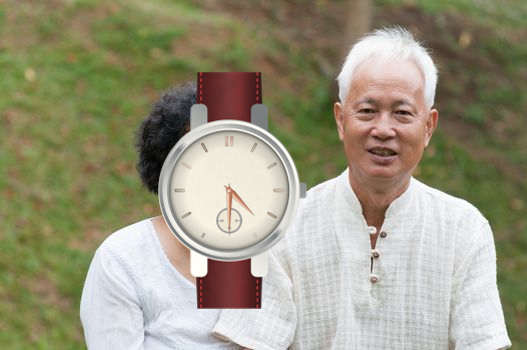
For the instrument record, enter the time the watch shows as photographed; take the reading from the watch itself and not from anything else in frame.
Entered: 4:30
